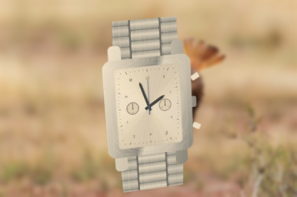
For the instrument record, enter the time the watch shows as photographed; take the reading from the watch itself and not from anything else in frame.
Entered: 1:57
